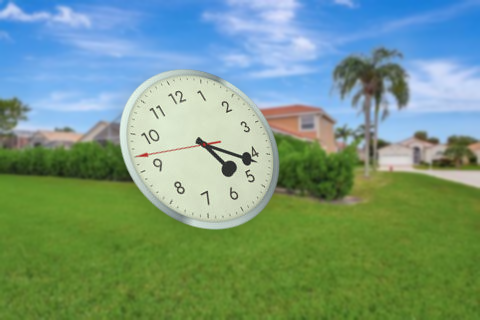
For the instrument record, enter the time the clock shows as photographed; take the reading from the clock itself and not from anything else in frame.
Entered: 5:21:47
